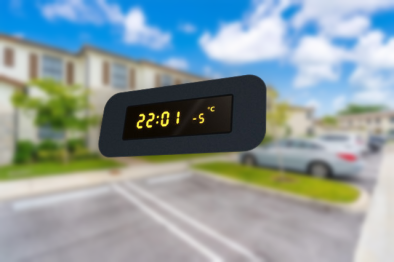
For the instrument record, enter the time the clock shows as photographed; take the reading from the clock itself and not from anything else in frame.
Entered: 22:01
